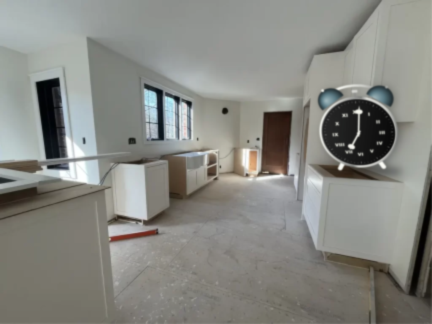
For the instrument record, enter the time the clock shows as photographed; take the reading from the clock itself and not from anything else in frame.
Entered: 7:01
